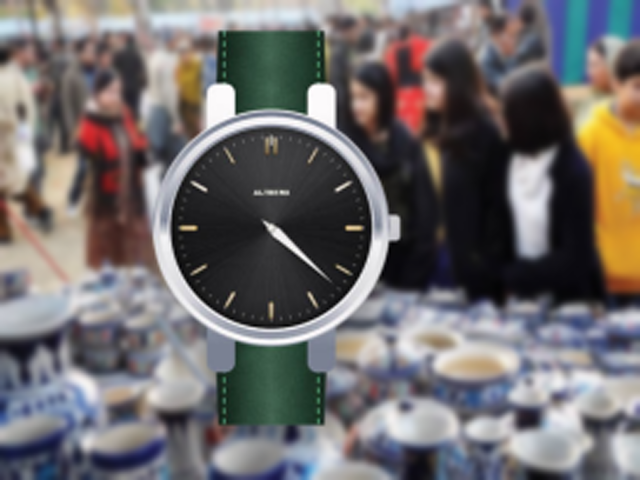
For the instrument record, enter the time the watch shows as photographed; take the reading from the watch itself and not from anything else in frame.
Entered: 4:22
